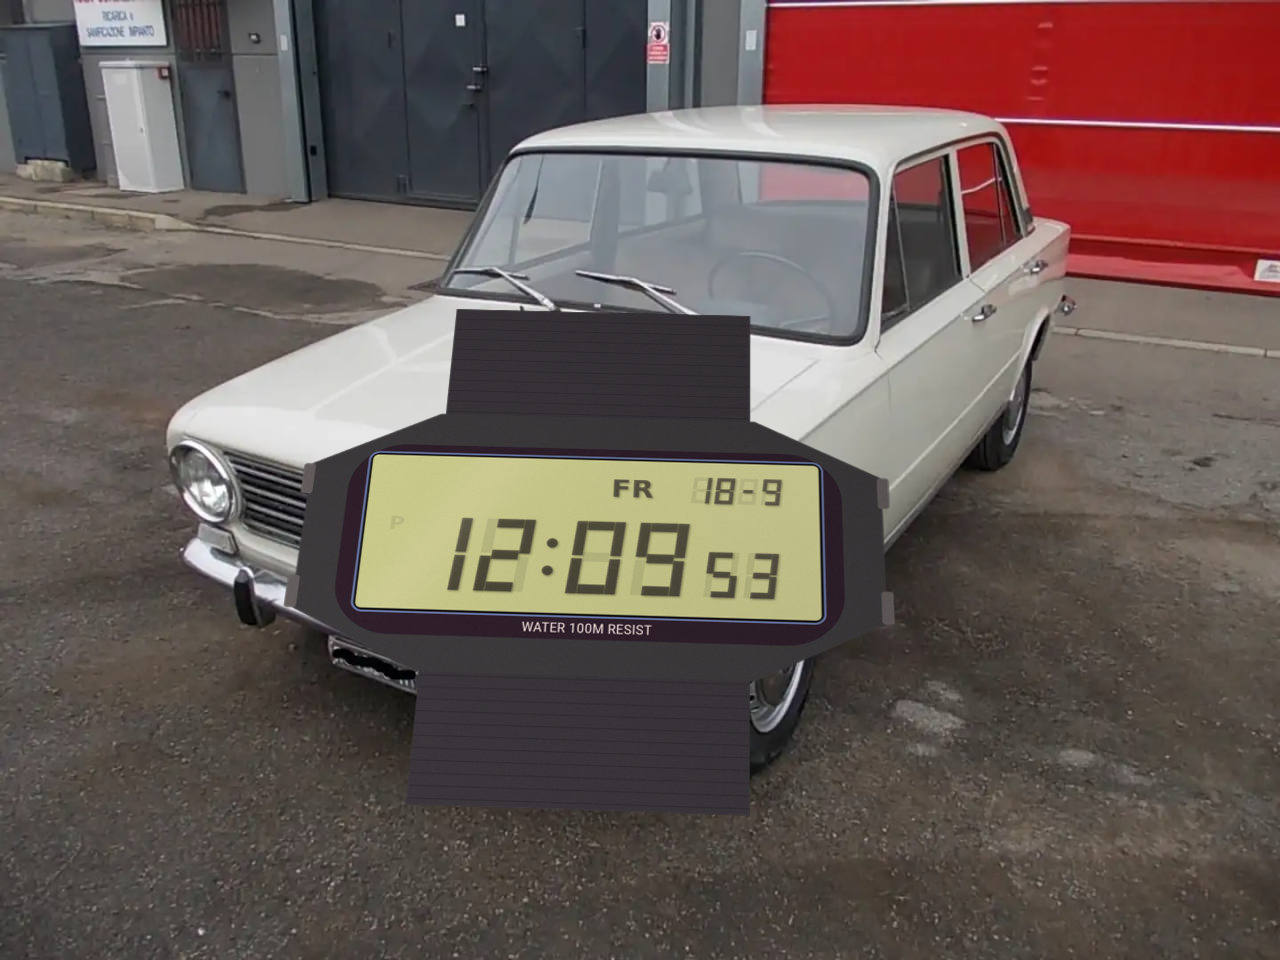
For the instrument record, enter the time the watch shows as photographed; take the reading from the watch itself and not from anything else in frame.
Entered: 12:09:53
